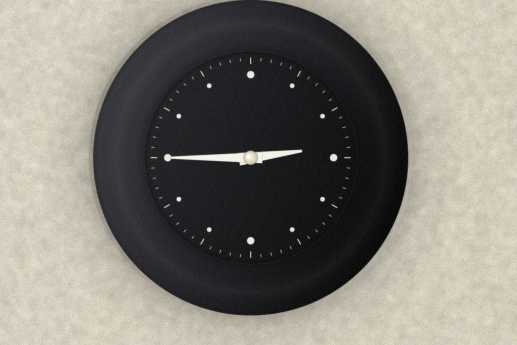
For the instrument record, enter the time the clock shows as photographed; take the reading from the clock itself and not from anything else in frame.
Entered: 2:45
